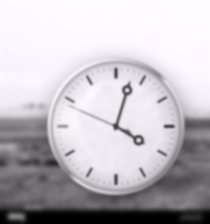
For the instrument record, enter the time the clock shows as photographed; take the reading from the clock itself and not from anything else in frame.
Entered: 4:02:49
